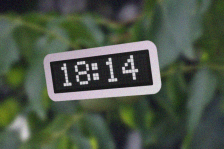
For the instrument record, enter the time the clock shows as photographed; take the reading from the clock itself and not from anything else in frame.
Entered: 18:14
